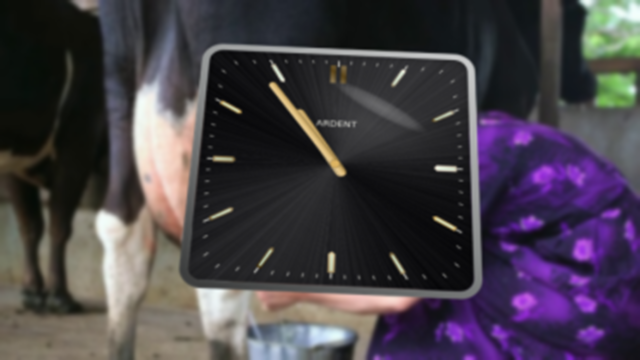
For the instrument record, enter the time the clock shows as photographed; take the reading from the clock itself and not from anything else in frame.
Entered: 10:54
